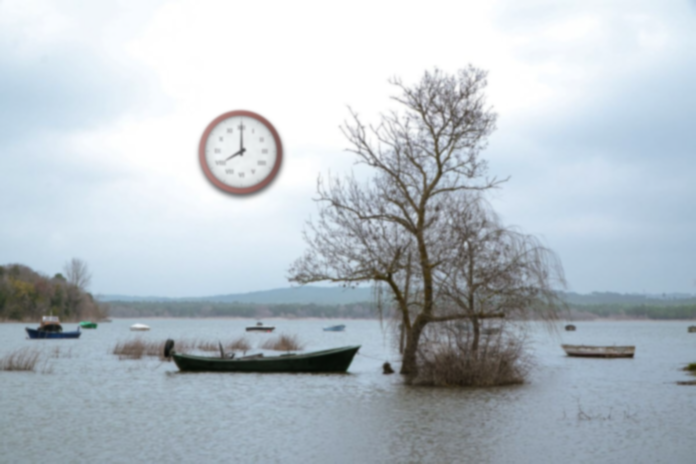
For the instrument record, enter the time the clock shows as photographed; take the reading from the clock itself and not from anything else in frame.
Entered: 8:00
